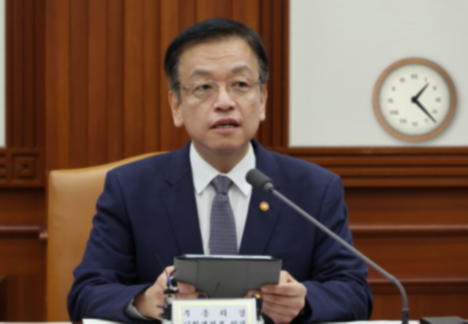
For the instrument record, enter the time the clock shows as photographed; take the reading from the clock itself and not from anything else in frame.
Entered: 1:23
